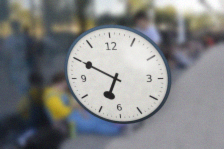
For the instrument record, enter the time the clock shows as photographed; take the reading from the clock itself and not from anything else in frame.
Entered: 6:50
